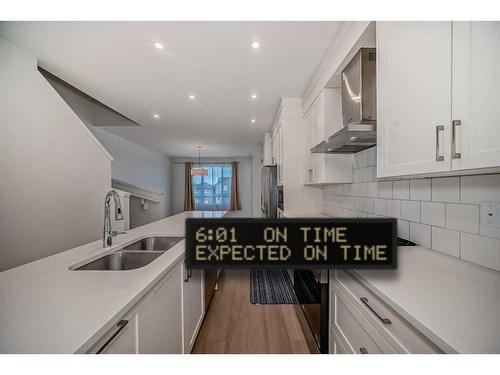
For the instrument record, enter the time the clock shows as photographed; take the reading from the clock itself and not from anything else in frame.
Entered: 6:01
